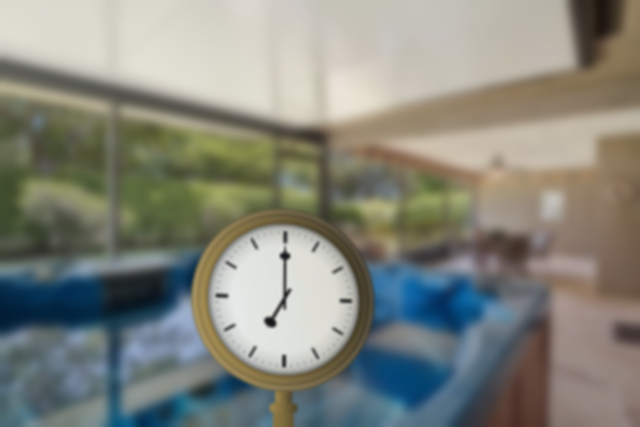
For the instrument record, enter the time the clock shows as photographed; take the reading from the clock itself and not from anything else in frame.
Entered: 7:00
